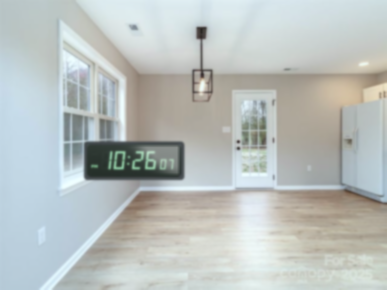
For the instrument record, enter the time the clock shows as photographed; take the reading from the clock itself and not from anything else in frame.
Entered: 10:26
